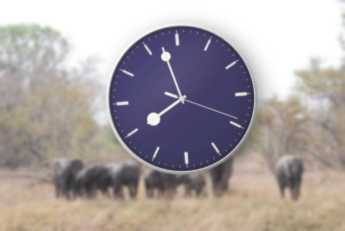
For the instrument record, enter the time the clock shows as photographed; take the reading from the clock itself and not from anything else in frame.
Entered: 7:57:19
